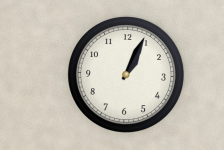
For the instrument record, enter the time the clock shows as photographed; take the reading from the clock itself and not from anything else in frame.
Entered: 1:04
